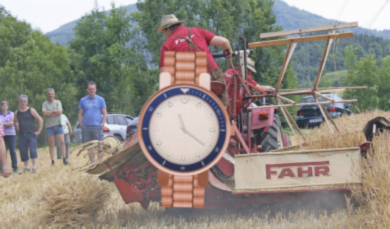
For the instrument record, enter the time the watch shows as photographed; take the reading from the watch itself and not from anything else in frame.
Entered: 11:21
